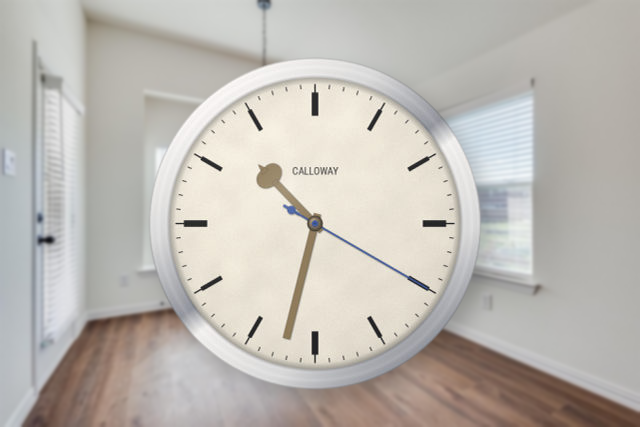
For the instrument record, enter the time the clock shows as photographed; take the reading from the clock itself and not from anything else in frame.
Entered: 10:32:20
